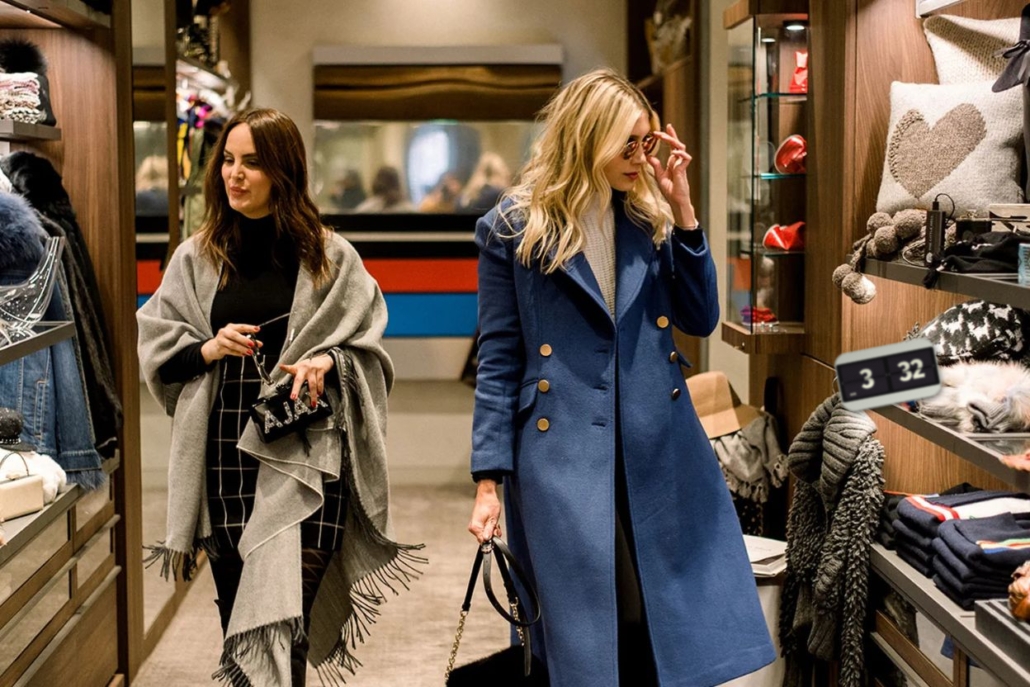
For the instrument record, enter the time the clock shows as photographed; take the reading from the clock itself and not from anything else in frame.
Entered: 3:32
